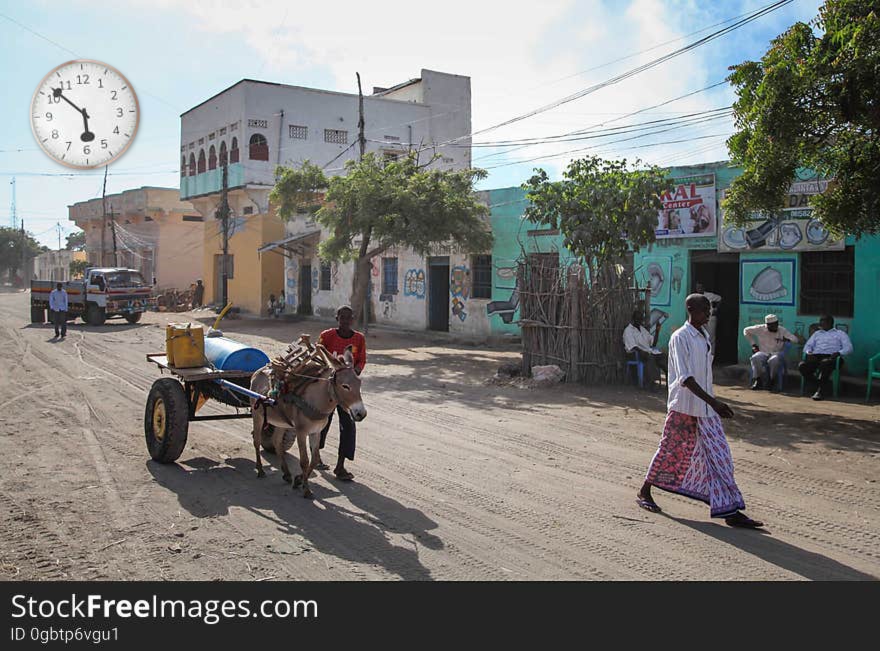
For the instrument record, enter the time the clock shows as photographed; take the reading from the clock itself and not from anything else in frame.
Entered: 5:52
